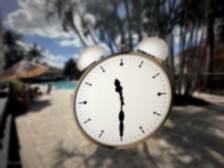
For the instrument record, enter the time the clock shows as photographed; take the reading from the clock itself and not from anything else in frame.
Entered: 11:30
